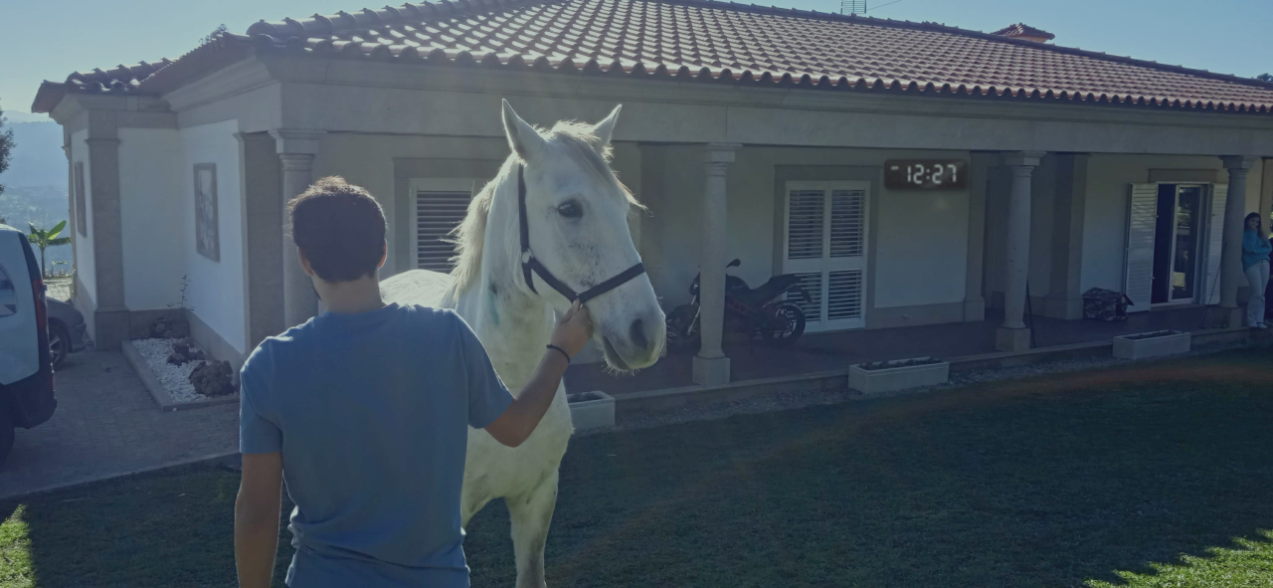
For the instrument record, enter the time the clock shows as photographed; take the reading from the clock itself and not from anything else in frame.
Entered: 12:27
